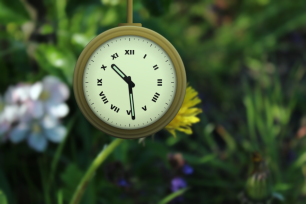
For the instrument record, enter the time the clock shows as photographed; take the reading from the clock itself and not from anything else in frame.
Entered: 10:29
